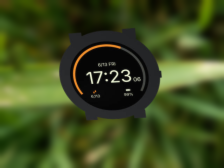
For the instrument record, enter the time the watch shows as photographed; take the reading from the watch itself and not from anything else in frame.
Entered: 17:23
